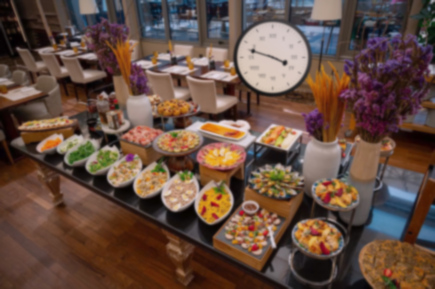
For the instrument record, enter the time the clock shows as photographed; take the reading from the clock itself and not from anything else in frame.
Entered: 3:48
